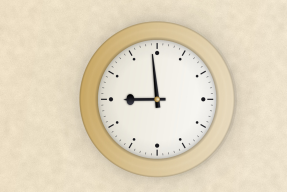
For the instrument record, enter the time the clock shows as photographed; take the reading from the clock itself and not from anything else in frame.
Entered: 8:59
